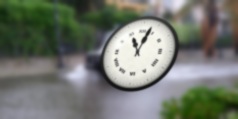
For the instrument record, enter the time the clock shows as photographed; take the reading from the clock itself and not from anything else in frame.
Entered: 11:03
